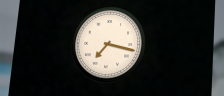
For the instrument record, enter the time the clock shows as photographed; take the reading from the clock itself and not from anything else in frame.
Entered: 7:17
